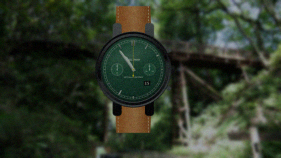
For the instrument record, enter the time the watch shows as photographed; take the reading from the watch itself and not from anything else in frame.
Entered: 10:54
